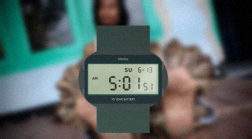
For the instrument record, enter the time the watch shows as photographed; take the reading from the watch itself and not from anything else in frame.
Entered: 5:01:51
